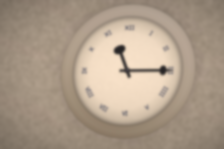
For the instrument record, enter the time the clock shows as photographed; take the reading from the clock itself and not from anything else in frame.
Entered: 11:15
